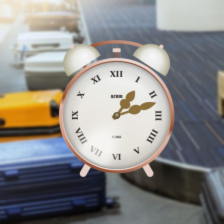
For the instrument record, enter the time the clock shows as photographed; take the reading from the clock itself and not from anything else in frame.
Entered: 1:12
